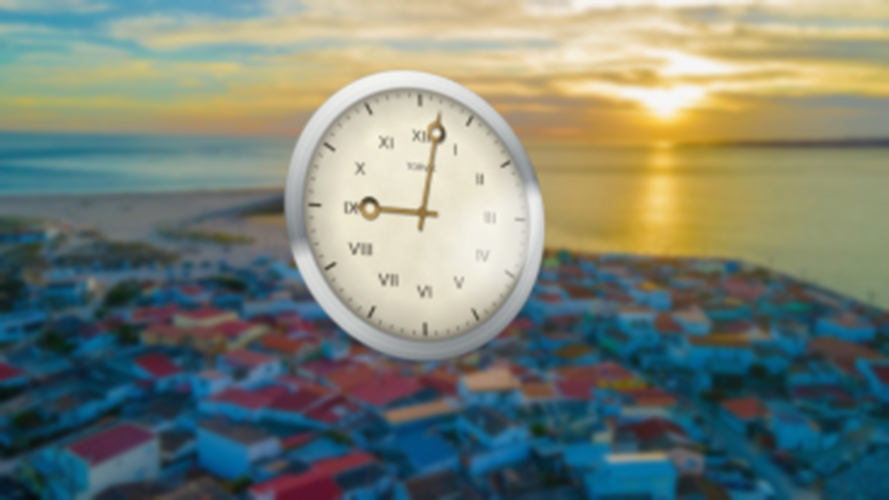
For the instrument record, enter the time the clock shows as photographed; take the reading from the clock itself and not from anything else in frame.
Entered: 9:02
